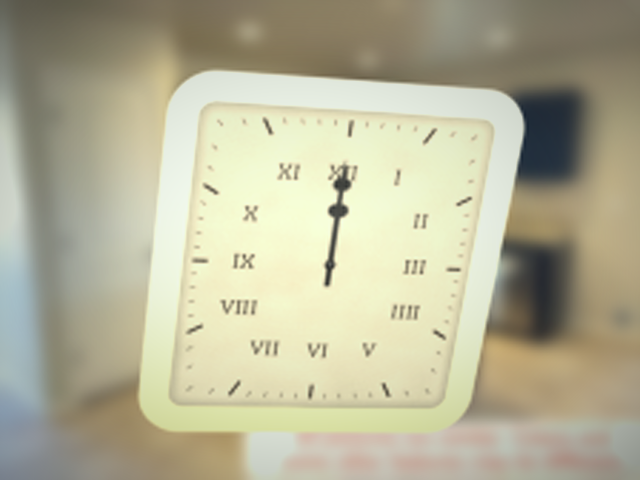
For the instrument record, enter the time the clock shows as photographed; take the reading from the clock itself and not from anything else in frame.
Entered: 12:00
